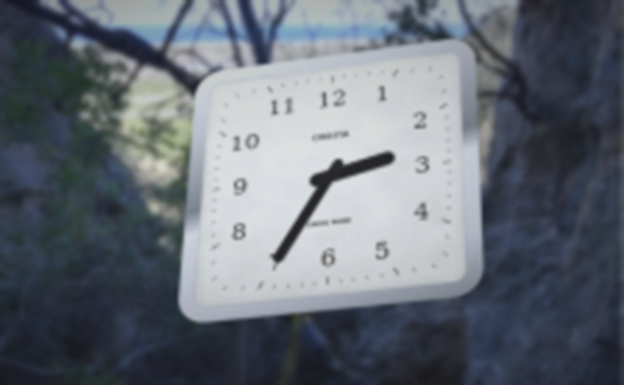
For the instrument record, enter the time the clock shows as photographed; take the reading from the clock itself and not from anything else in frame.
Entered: 2:35
